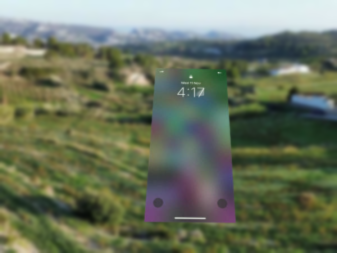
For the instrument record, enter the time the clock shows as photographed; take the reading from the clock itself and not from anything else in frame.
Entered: 4:17
